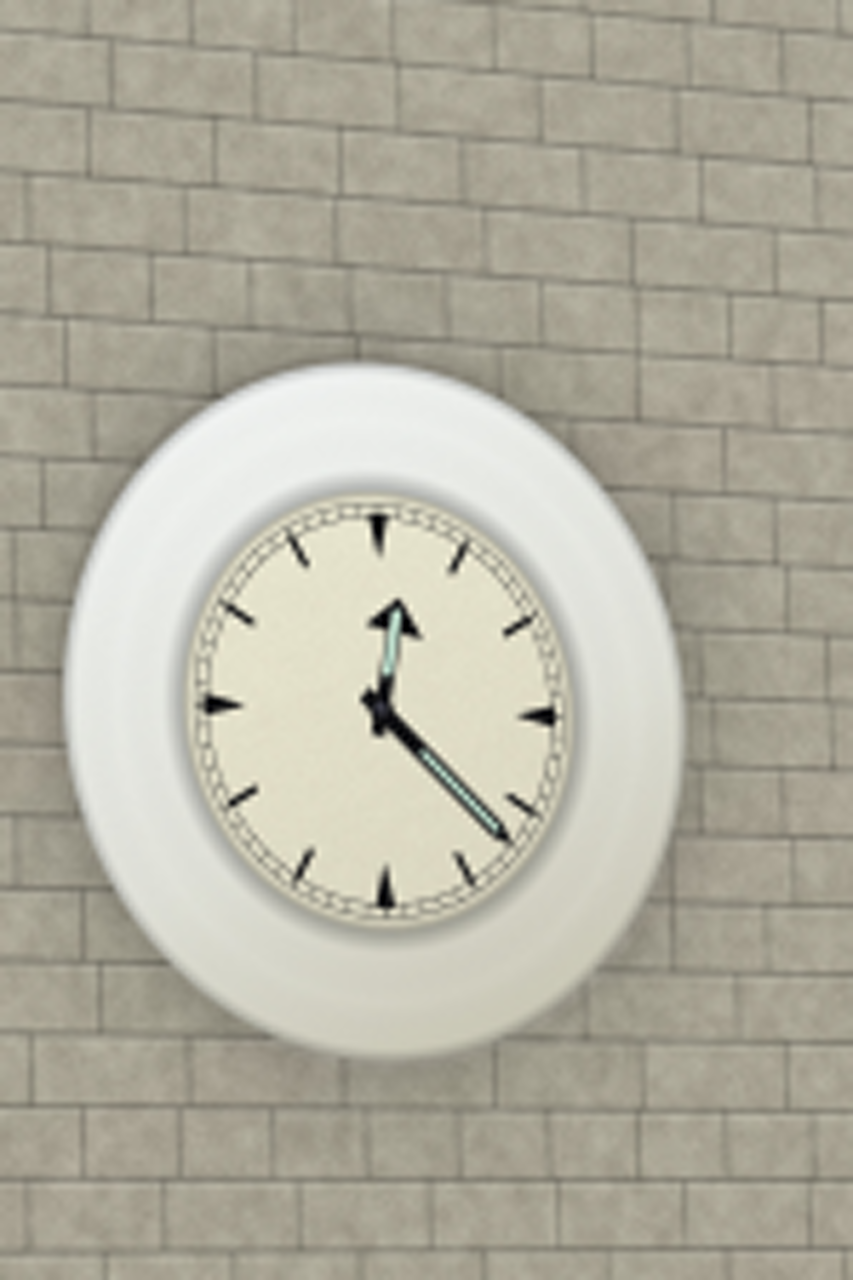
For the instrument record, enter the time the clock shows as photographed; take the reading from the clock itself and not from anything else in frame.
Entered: 12:22
